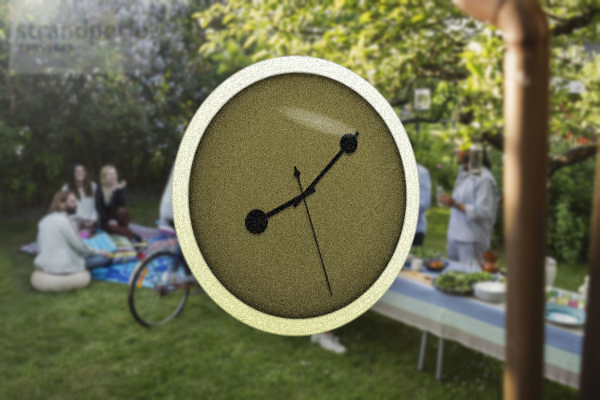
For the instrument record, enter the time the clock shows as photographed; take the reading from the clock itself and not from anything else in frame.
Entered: 8:07:27
